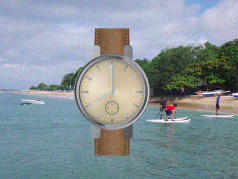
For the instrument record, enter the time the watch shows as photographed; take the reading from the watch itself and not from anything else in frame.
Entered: 8:00
